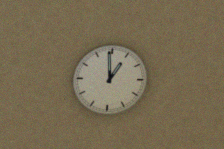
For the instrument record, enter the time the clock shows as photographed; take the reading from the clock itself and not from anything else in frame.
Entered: 12:59
